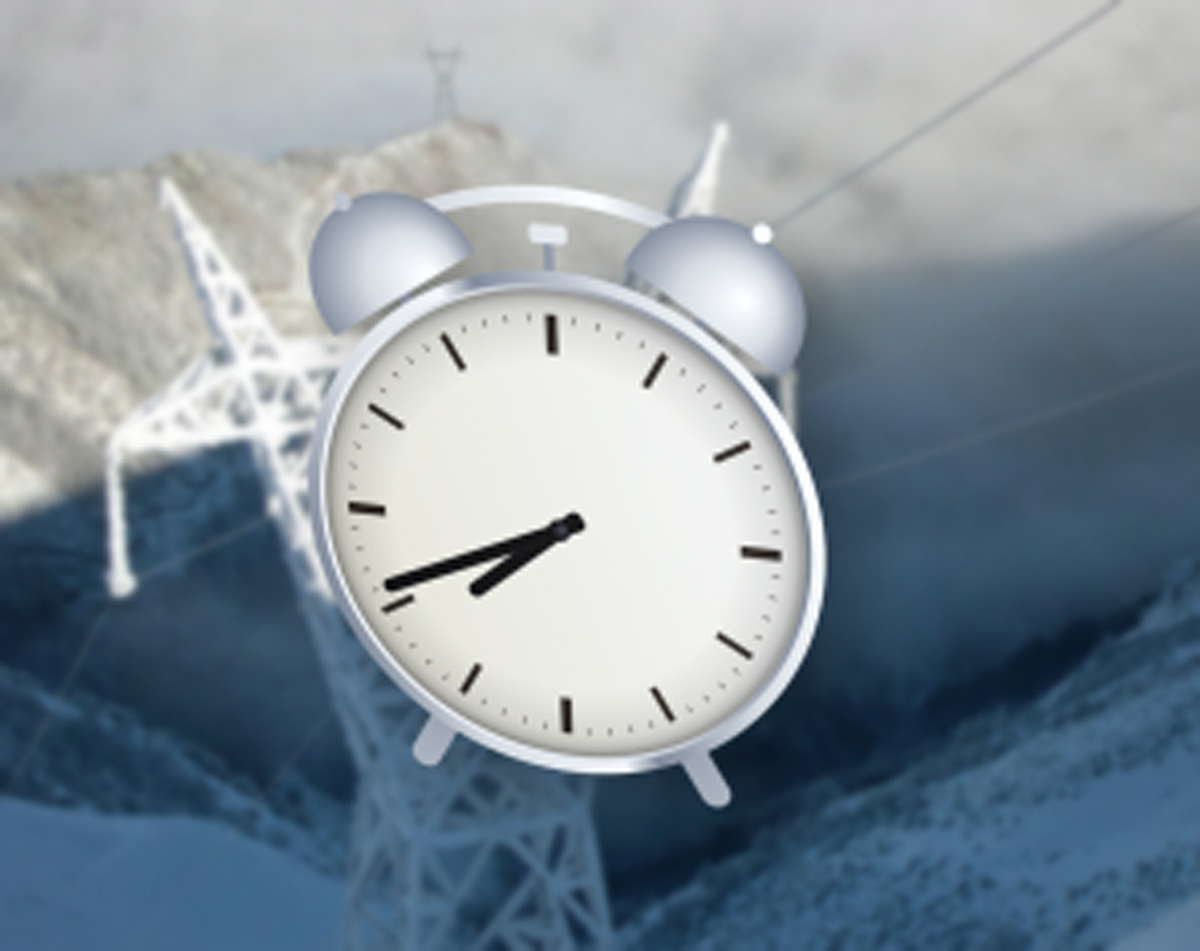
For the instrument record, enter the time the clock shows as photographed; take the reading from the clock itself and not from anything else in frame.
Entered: 7:41
